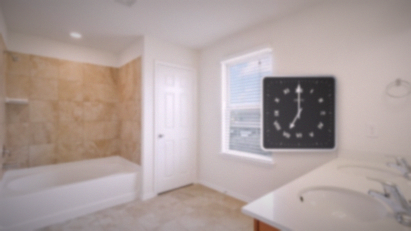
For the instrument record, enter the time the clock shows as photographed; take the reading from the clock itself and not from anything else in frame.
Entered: 7:00
